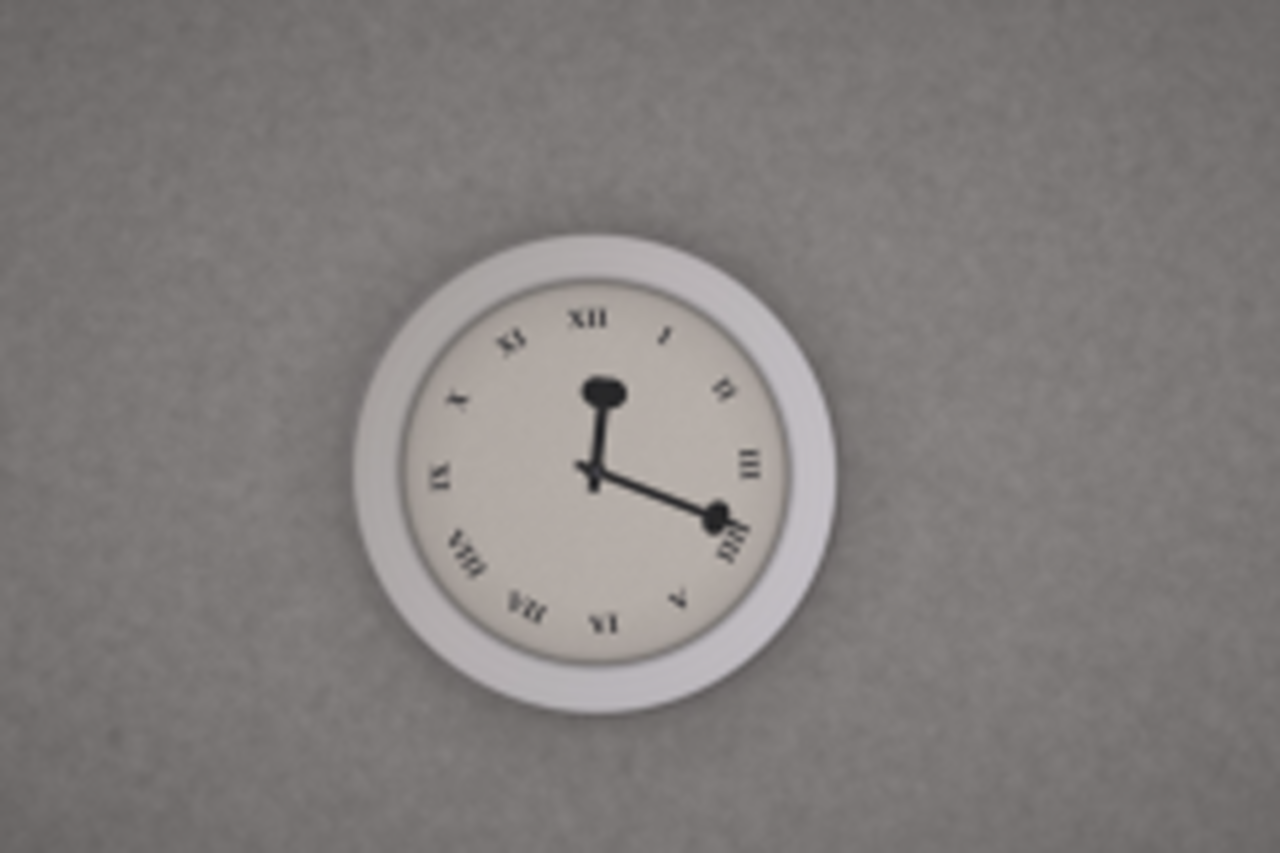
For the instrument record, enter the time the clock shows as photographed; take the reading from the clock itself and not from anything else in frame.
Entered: 12:19
